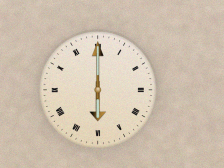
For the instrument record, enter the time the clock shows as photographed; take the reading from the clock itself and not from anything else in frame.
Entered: 6:00
